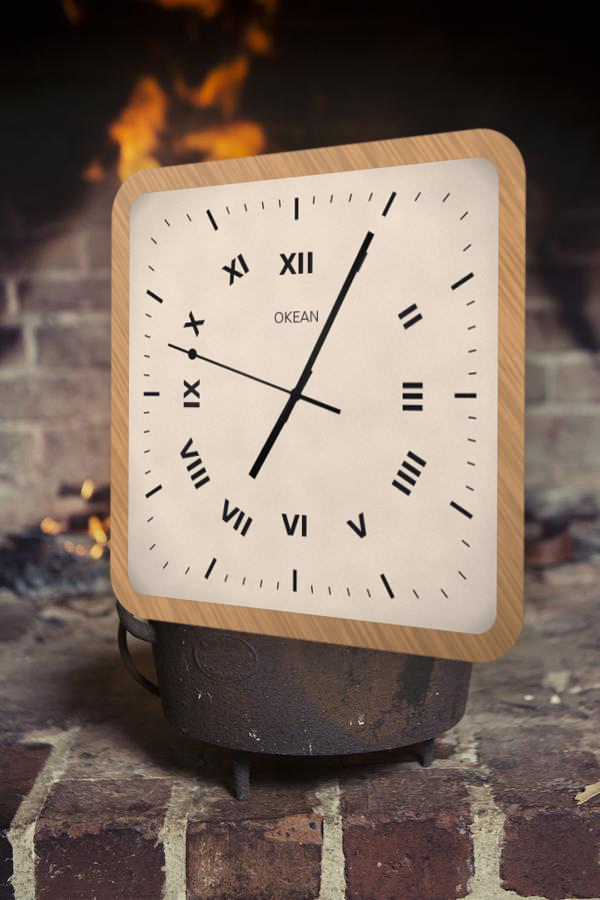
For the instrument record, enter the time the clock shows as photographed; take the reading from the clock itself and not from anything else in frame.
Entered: 7:04:48
